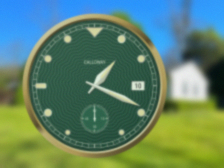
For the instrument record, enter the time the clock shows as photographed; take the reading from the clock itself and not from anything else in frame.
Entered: 1:19
